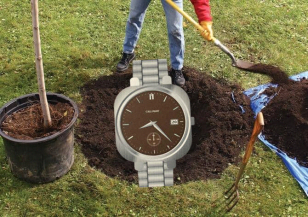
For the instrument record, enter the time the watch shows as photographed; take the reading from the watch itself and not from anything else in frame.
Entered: 8:23
